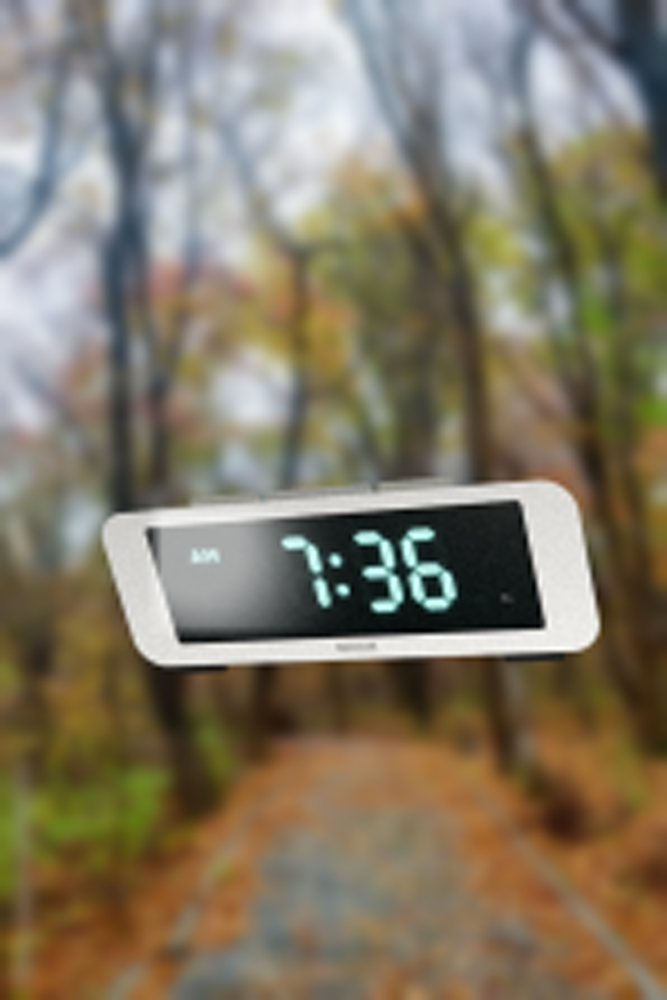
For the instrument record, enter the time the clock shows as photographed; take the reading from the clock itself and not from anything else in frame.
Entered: 7:36
